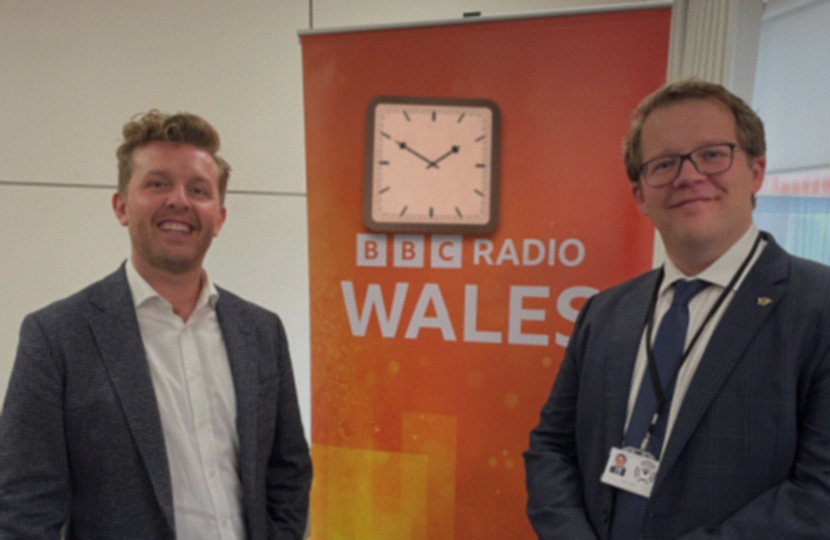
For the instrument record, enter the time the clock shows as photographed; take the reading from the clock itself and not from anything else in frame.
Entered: 1:50
